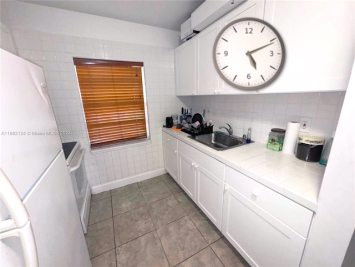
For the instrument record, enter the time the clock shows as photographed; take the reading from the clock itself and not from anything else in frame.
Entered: 5:11
